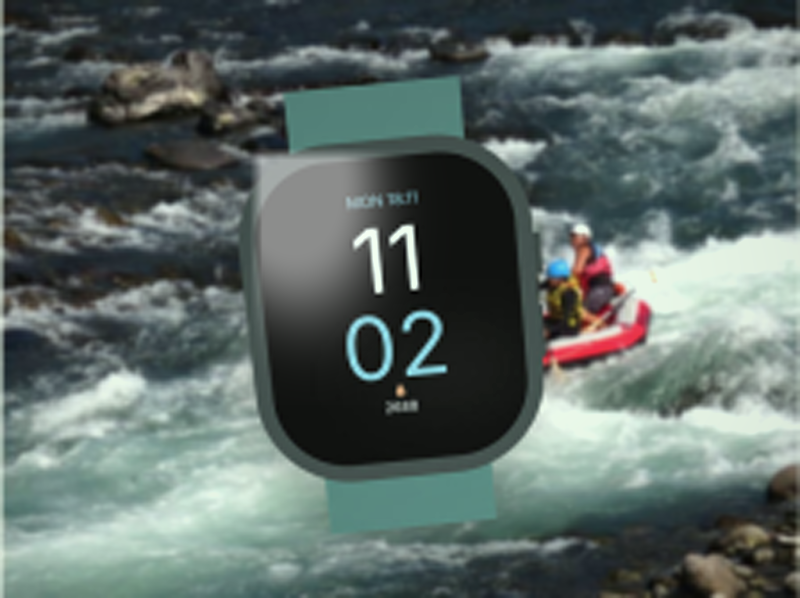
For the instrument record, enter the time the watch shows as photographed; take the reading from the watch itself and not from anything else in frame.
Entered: 11:02
